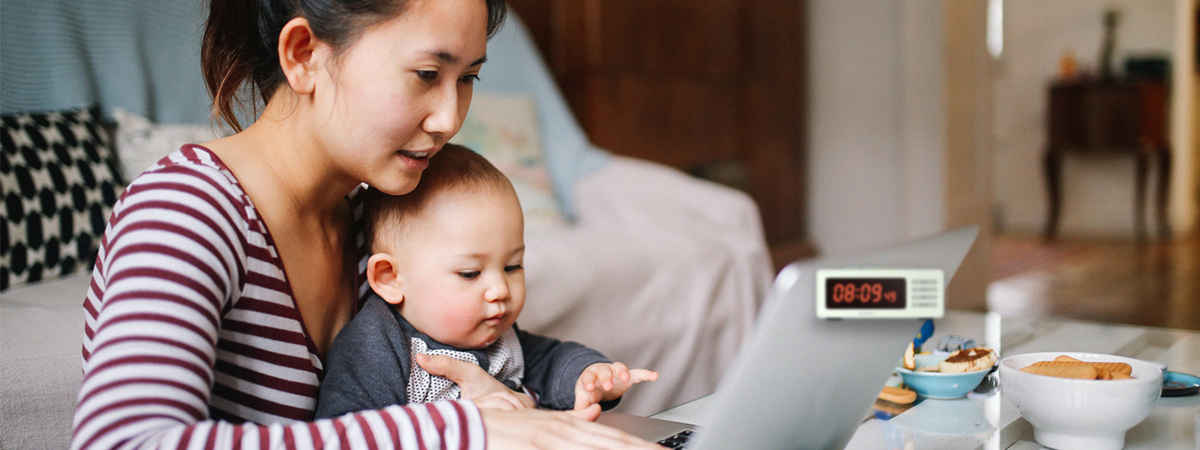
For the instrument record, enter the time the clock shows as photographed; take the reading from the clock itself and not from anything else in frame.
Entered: 8:09
